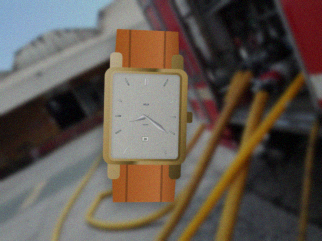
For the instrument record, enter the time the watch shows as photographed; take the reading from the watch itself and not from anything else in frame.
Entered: 8:21
